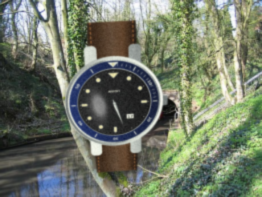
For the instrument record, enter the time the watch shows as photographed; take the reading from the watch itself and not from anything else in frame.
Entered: 5:27
